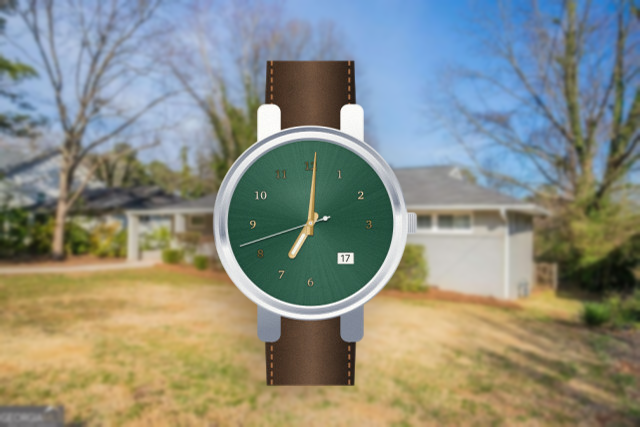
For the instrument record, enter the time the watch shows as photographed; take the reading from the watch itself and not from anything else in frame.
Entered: 7:00:42
